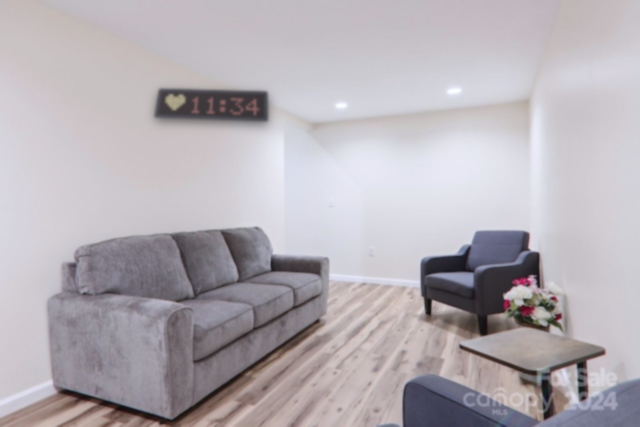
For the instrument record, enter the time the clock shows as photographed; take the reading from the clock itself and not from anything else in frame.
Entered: 11:34
